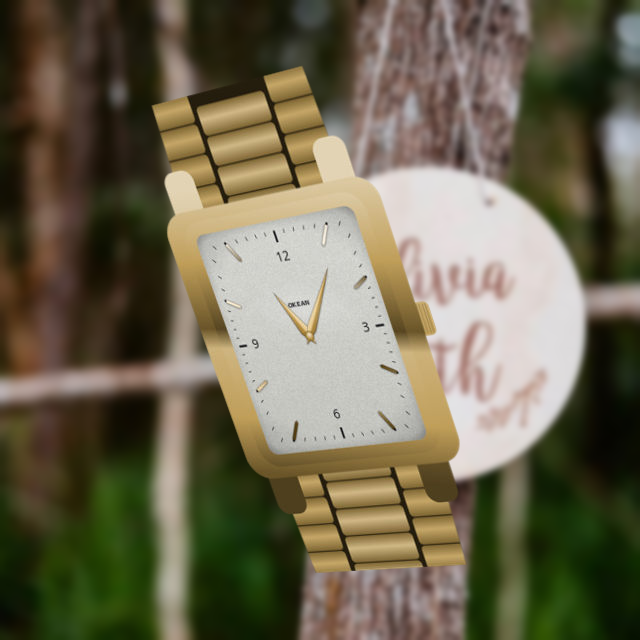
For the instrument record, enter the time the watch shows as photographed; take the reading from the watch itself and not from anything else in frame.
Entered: 11:06
